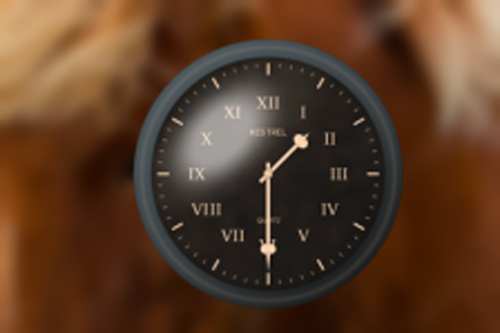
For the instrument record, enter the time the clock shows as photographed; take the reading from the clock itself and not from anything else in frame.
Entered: 1:30
